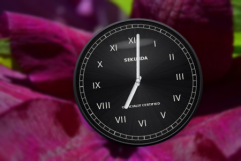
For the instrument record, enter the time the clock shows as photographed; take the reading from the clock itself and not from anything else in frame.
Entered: 7:01
